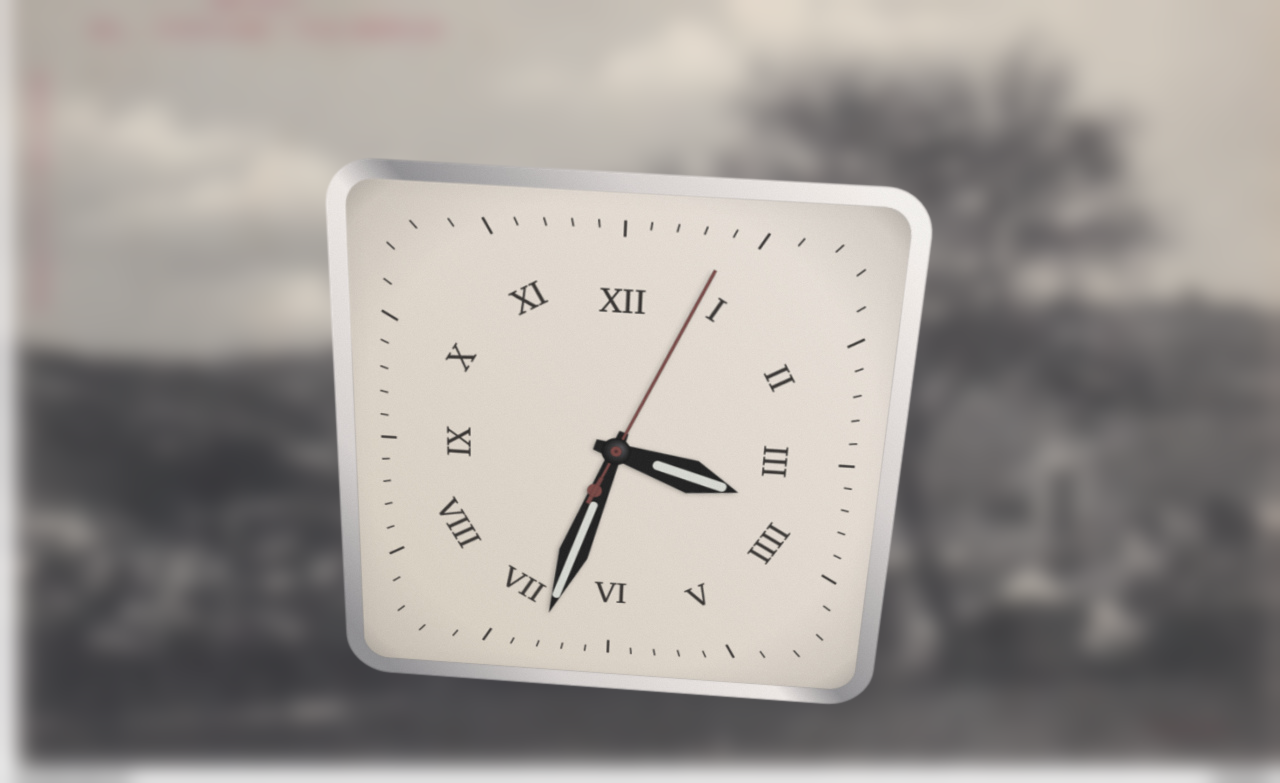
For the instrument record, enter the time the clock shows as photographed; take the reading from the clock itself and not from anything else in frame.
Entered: 3:33:04
